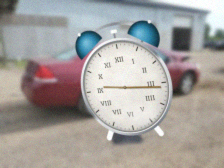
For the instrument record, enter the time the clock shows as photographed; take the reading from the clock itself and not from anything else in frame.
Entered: 9:16
